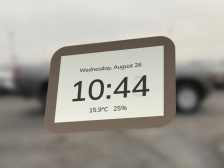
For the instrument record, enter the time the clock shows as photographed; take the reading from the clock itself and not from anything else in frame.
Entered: 10:44
